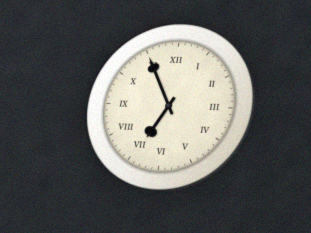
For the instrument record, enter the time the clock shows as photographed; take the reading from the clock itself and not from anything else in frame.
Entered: 6:55
